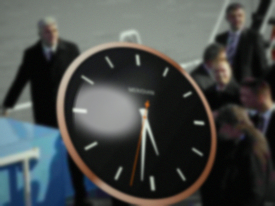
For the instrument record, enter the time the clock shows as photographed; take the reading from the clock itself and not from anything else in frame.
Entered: 5:31:33
